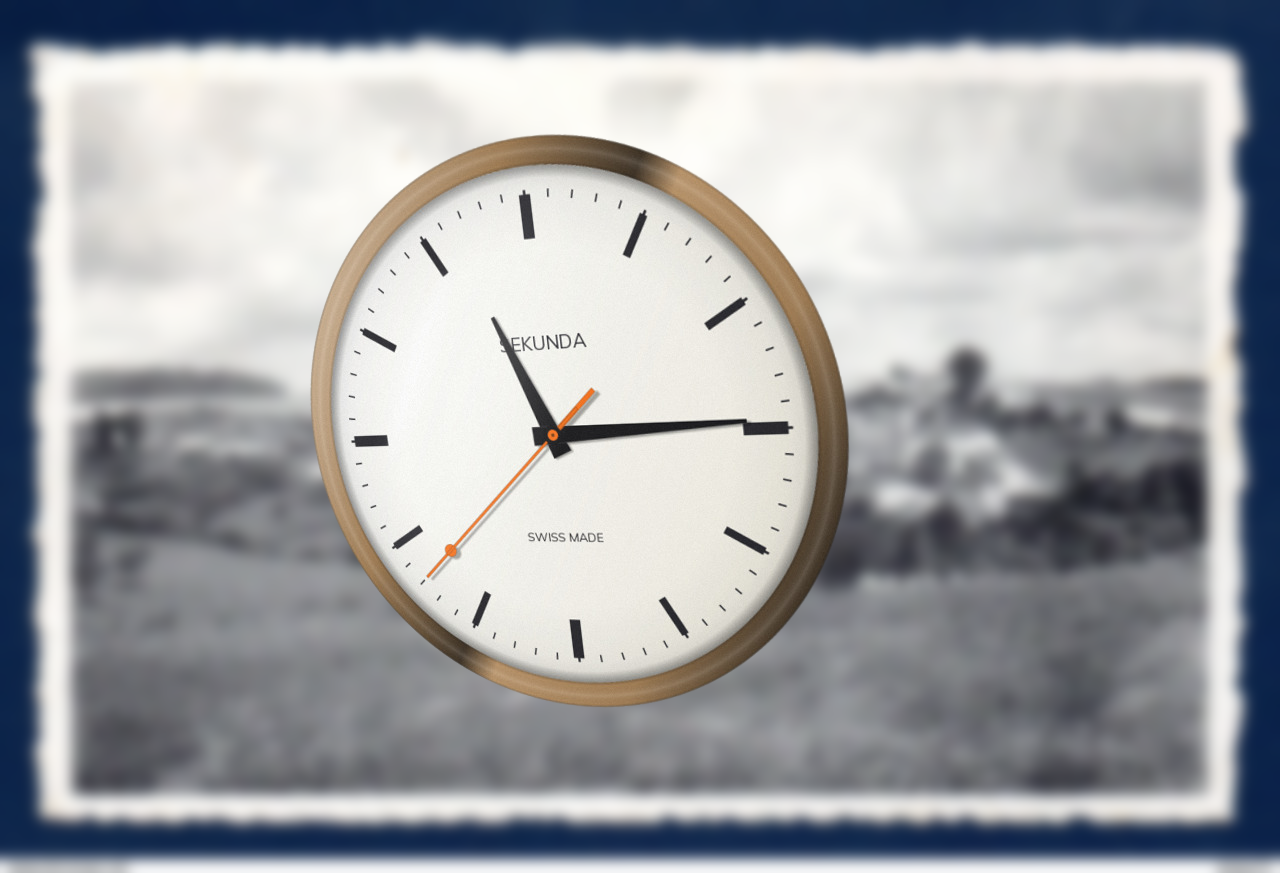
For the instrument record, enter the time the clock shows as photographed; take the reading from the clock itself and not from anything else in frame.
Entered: 11:14:38
